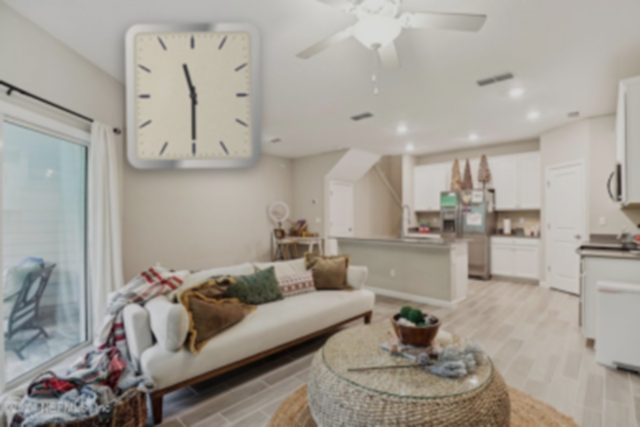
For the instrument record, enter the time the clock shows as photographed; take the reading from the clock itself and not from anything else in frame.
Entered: 11:30
